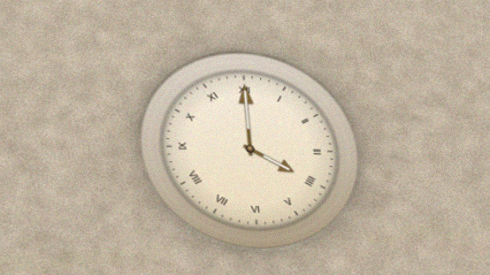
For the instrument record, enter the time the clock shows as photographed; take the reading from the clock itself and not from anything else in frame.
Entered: 4:00
